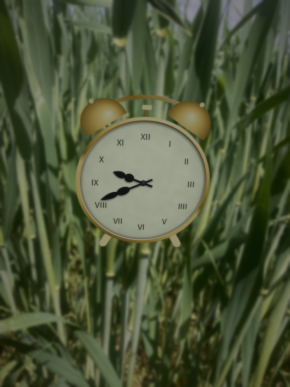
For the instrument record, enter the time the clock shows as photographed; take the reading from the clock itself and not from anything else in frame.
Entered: 9:41
